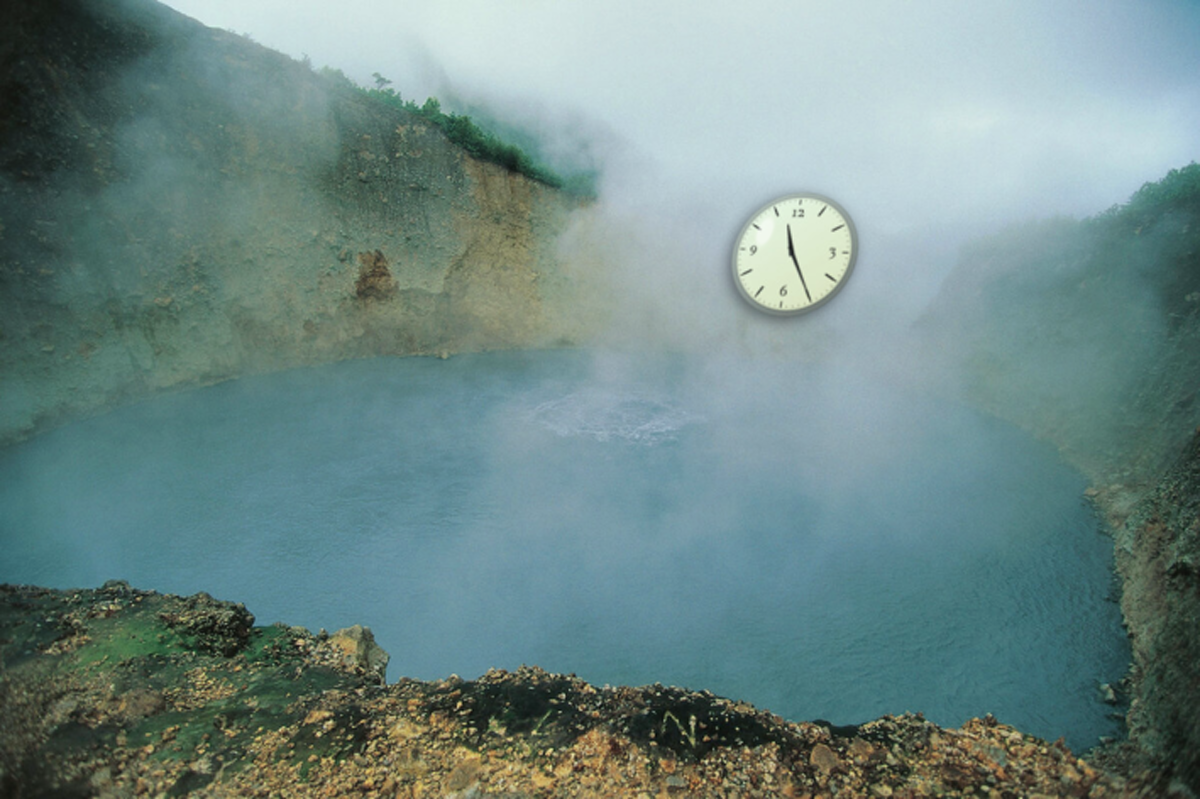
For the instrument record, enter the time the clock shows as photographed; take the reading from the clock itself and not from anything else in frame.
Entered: 11:25
